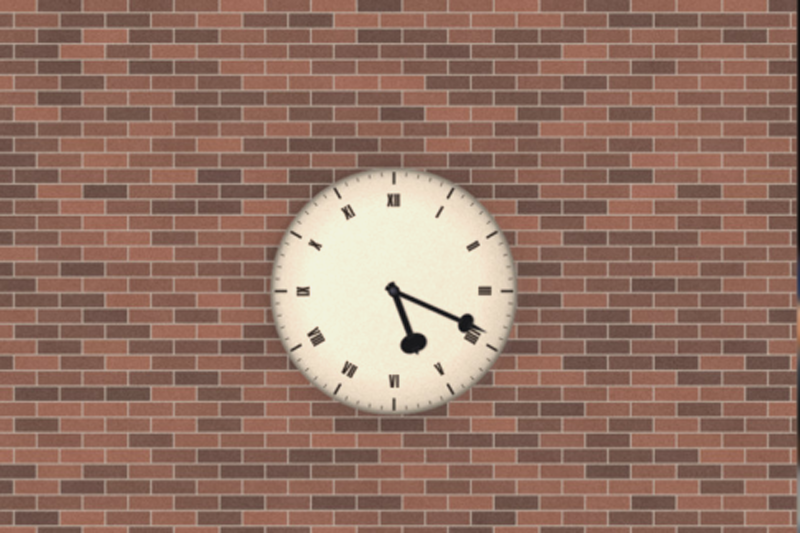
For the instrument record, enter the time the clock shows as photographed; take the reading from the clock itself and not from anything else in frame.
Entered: 5:19
